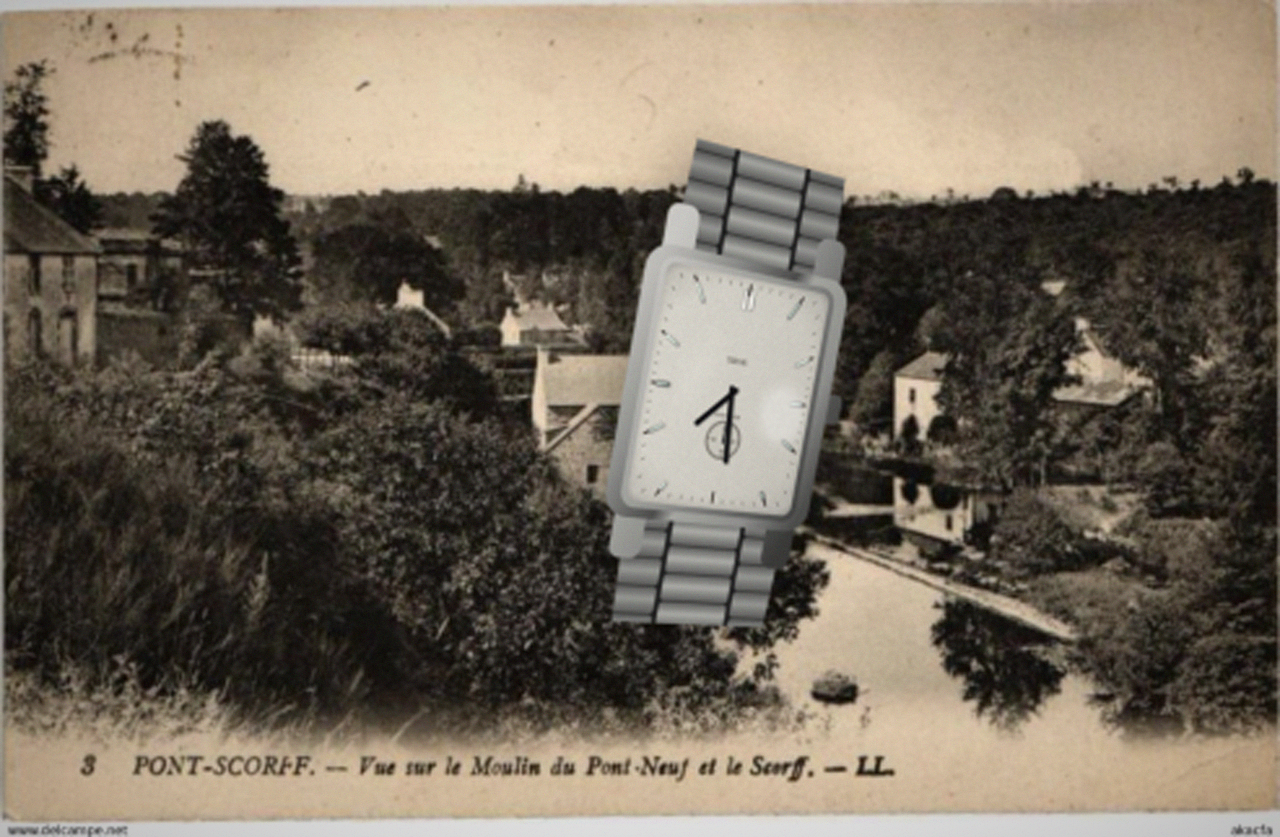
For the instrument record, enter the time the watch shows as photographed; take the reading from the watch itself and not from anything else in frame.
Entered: 7:29
